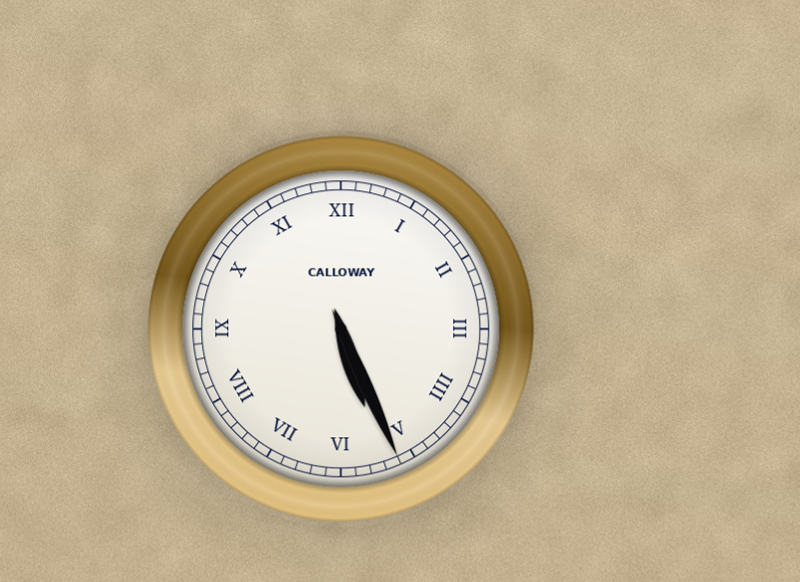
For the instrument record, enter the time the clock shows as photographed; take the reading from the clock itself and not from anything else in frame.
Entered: 5:26
